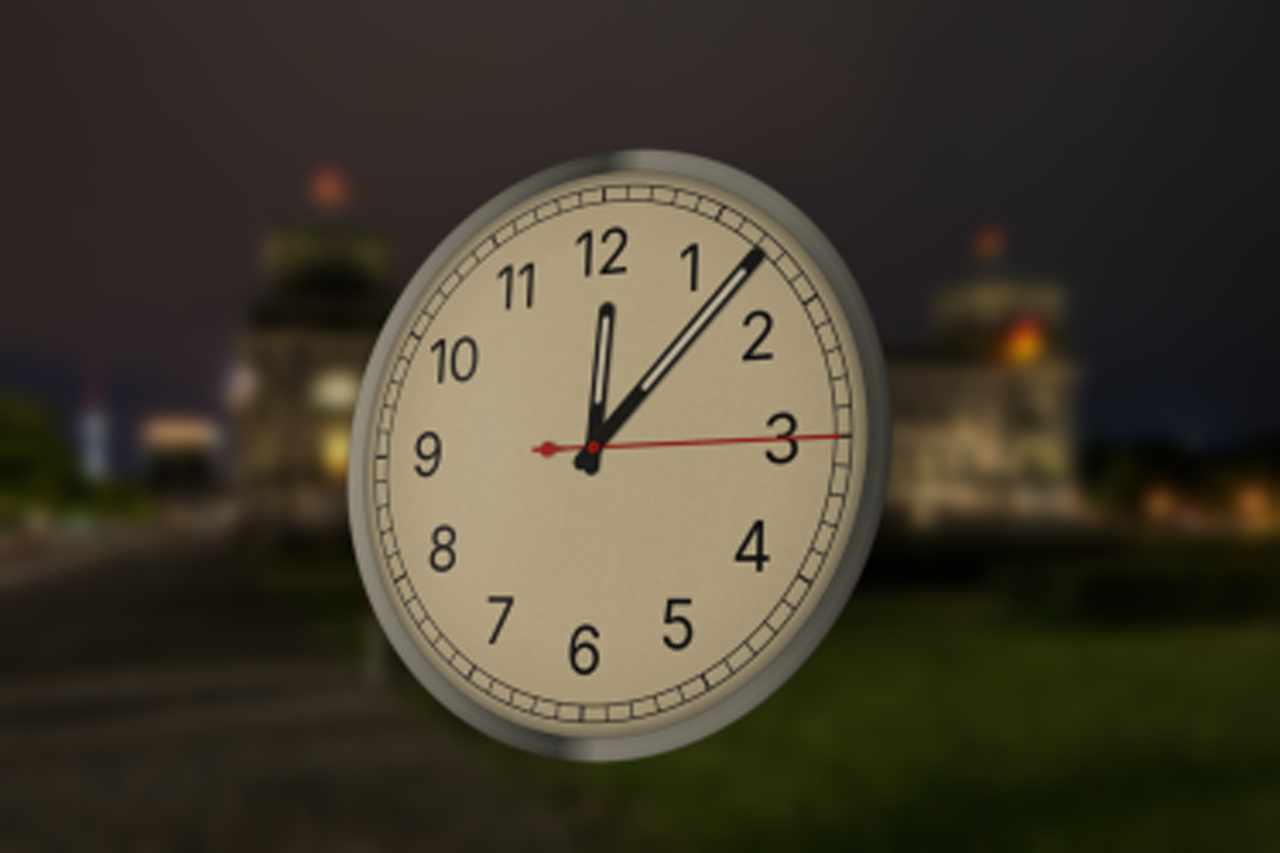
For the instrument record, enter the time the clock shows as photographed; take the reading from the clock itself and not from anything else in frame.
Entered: 12:07:15
